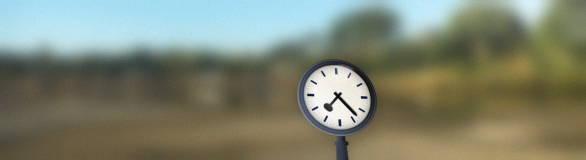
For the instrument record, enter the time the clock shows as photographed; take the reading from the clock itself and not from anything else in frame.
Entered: 7:23
